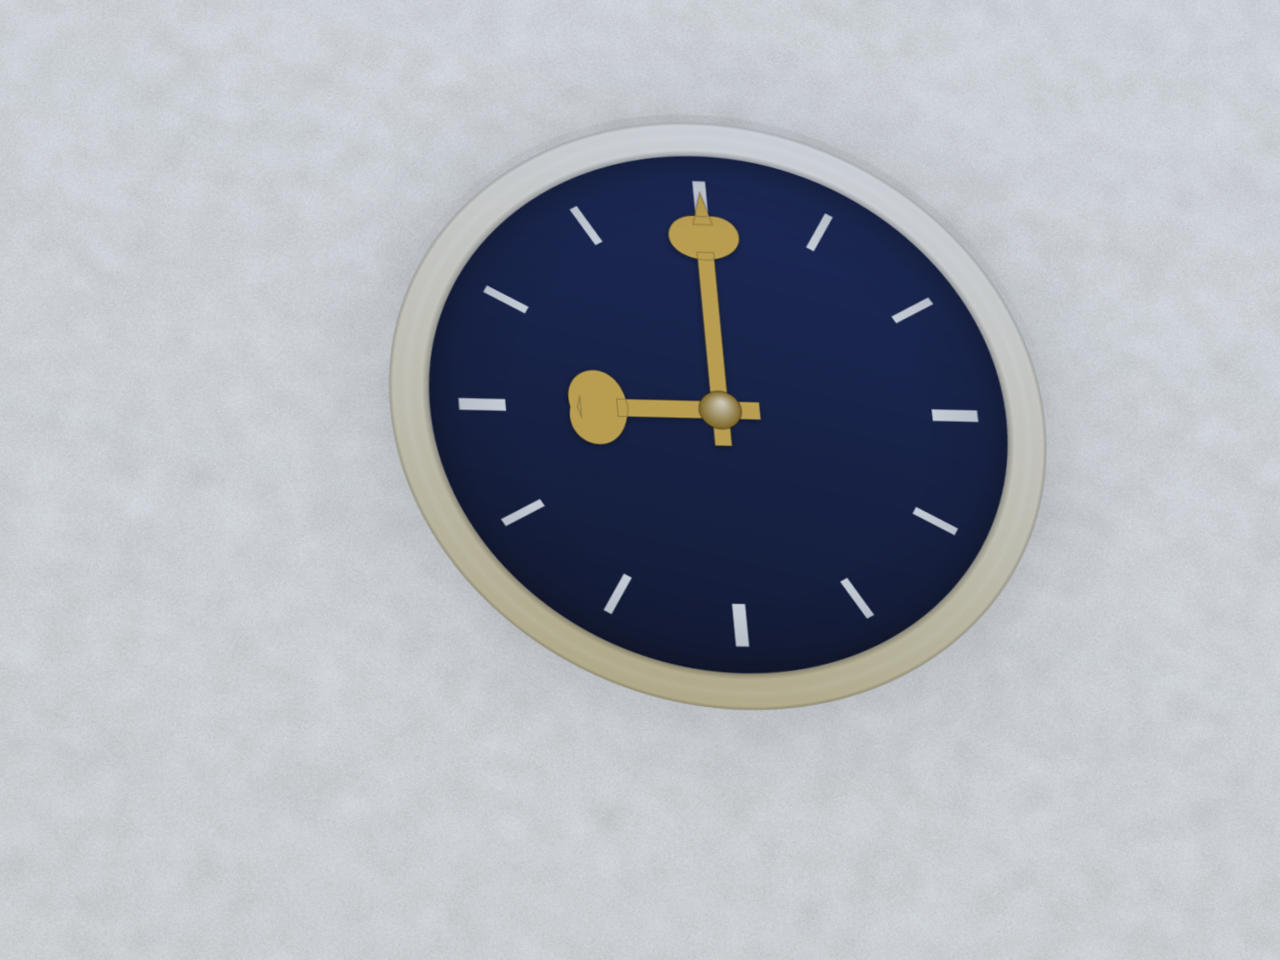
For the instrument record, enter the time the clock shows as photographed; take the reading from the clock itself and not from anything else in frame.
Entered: 9:00
